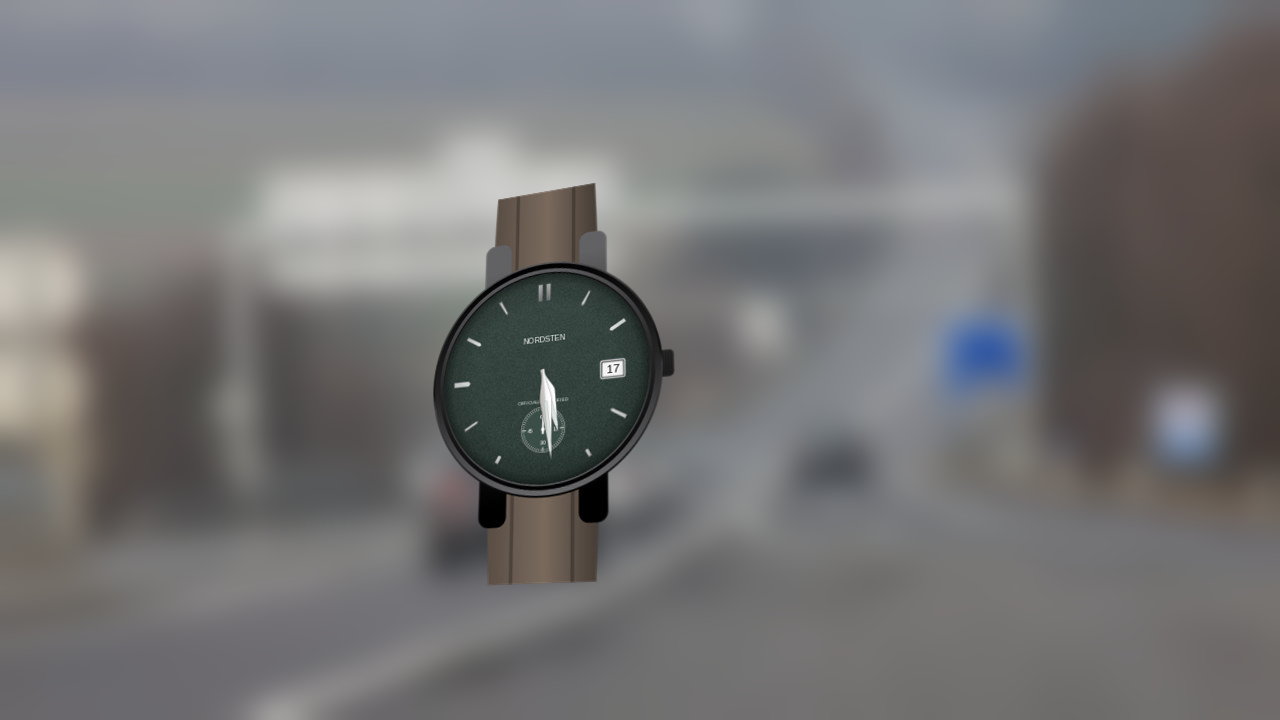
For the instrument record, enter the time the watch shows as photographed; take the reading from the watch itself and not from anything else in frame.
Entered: 5:29
